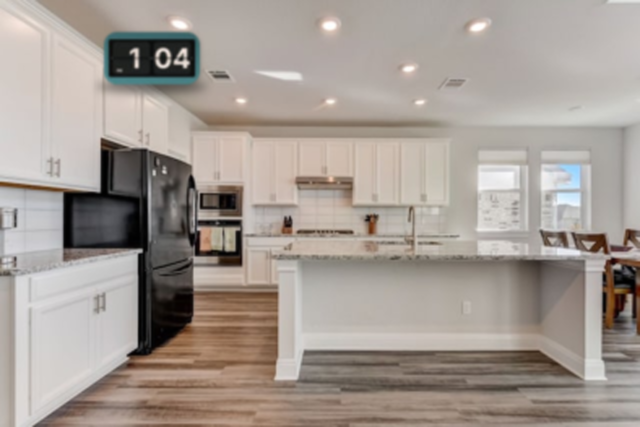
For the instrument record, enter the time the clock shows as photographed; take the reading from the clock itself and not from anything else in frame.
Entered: 1:04
